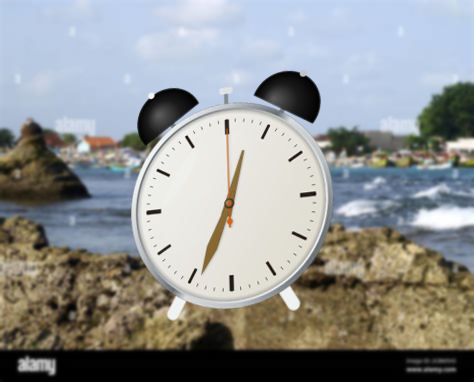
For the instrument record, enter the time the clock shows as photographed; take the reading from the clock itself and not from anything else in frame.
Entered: 12:34:00
